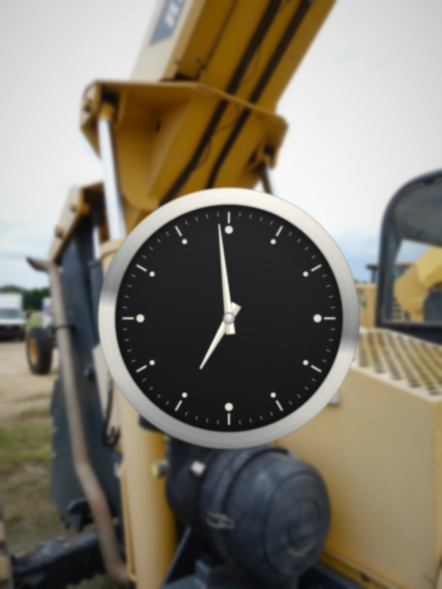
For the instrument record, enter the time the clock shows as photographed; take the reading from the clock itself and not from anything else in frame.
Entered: 6:59
